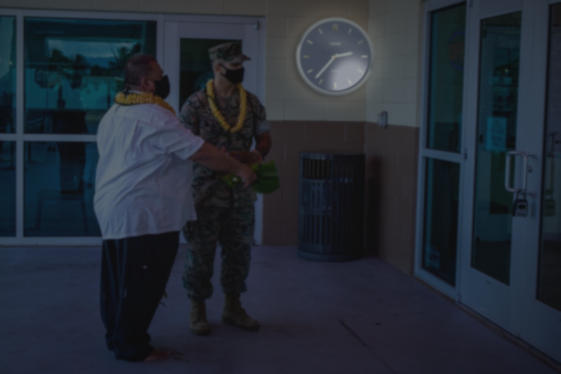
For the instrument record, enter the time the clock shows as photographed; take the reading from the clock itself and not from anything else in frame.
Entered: 2:37
